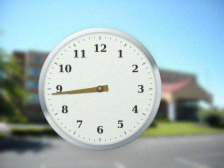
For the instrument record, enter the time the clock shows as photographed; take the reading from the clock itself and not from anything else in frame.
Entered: 8:44
